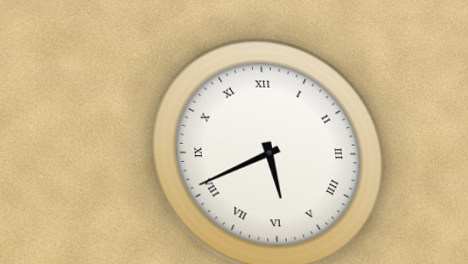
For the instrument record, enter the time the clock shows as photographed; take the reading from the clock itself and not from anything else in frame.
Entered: 5:41
